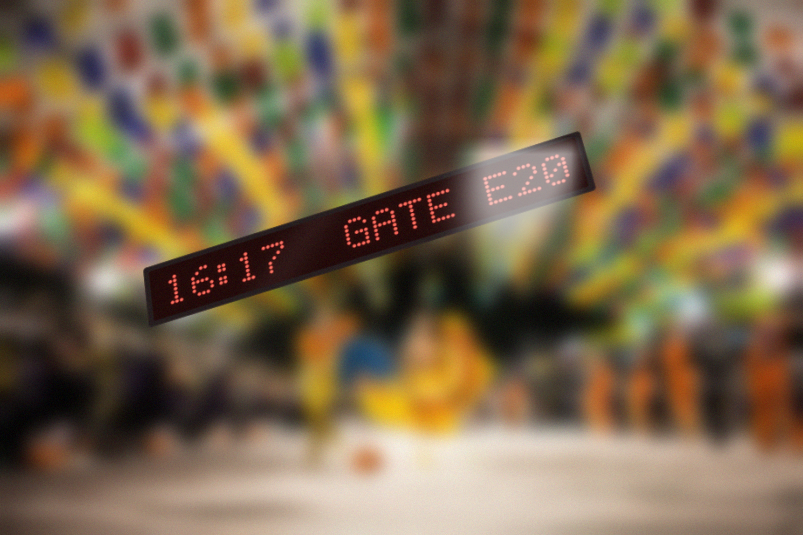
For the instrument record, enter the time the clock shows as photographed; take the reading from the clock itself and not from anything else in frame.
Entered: 16:17
